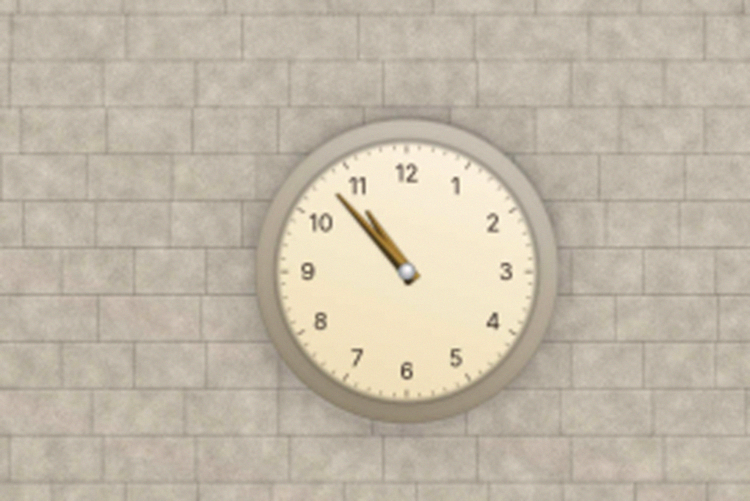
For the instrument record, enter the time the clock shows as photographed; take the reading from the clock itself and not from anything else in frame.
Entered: 10:53
